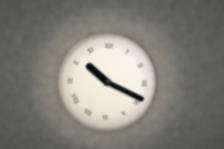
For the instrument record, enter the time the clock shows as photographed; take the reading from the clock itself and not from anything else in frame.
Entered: 10:19
